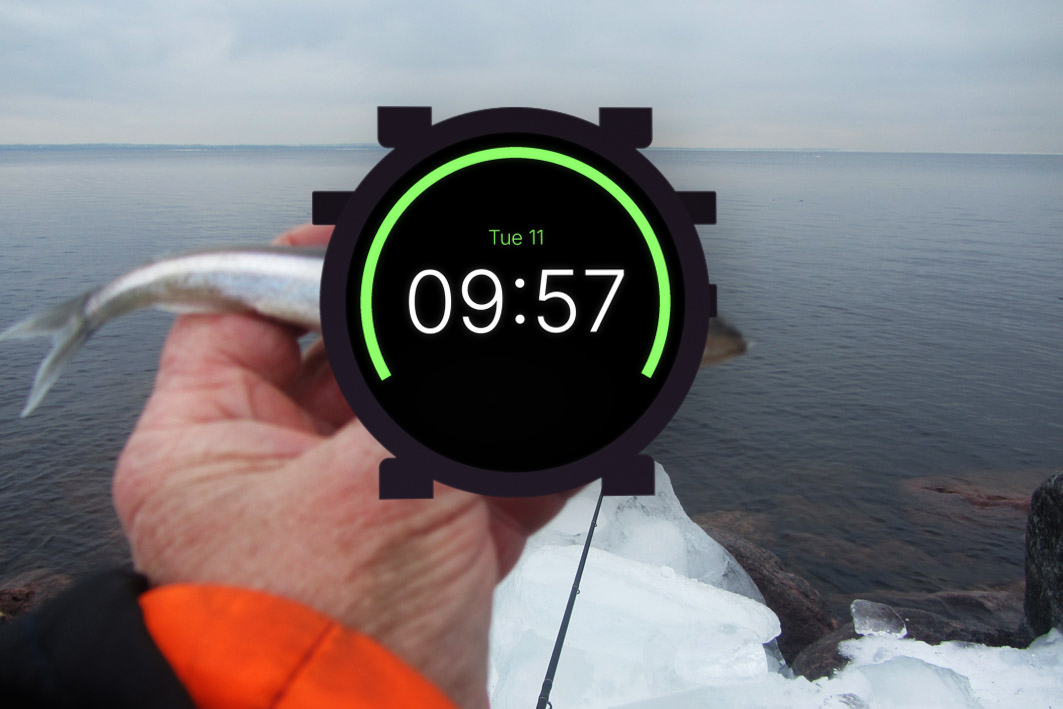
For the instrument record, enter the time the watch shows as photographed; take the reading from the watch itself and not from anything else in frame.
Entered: 9:57
